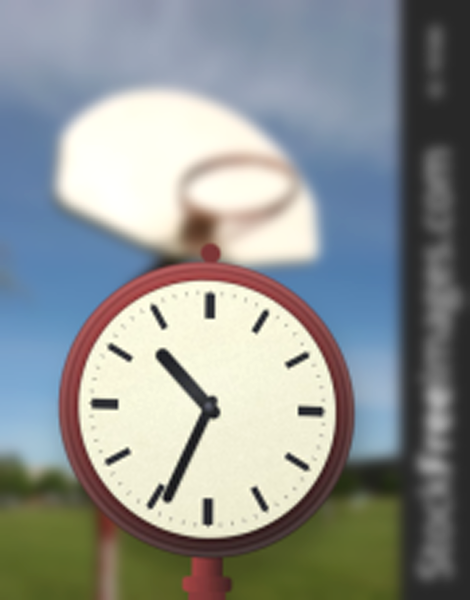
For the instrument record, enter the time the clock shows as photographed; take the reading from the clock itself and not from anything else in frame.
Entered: 10:34
